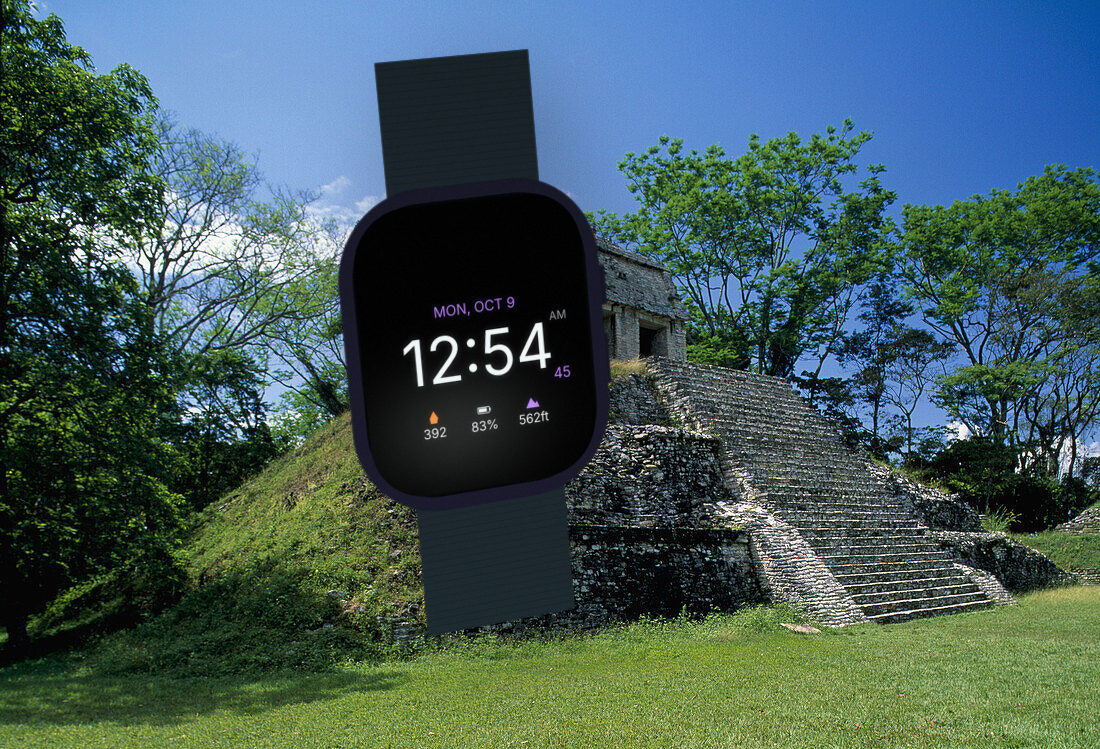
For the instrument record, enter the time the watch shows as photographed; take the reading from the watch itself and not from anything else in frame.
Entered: 12:54:45
